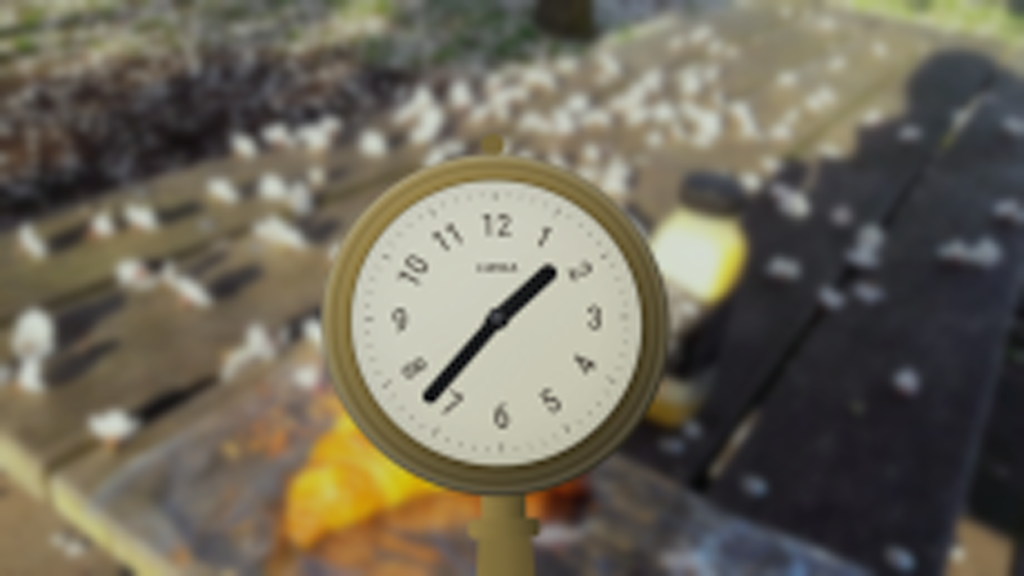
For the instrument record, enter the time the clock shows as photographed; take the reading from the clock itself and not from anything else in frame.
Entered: 1:37
